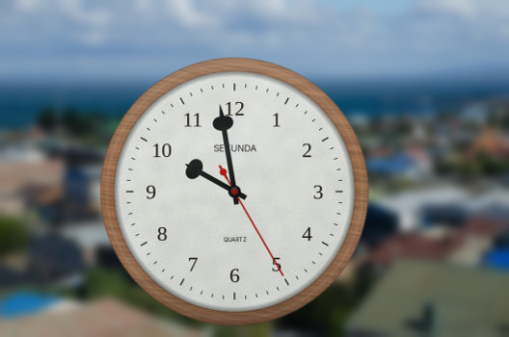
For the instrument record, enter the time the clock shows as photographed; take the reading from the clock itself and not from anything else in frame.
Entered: 9:58:25
